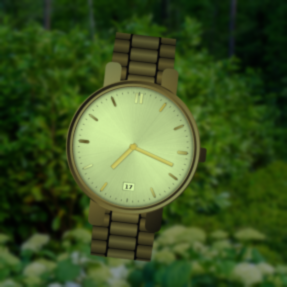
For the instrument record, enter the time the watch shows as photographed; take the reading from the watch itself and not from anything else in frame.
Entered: 7:18
